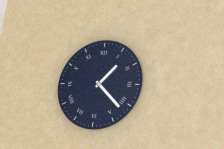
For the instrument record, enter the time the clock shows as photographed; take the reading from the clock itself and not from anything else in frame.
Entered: 1:22
